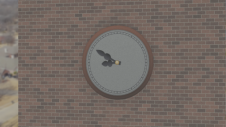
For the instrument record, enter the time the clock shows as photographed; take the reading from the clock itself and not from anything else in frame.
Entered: 8:50
